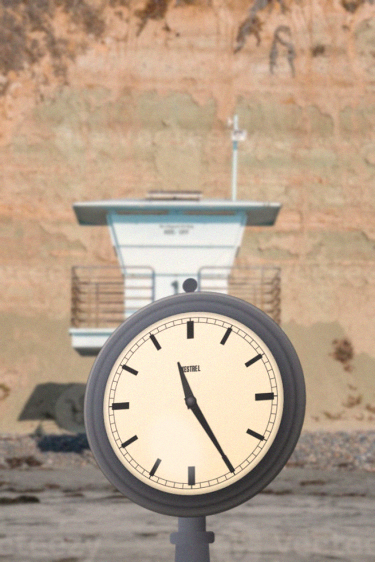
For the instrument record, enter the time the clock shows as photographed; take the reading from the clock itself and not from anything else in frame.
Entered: 11:25
